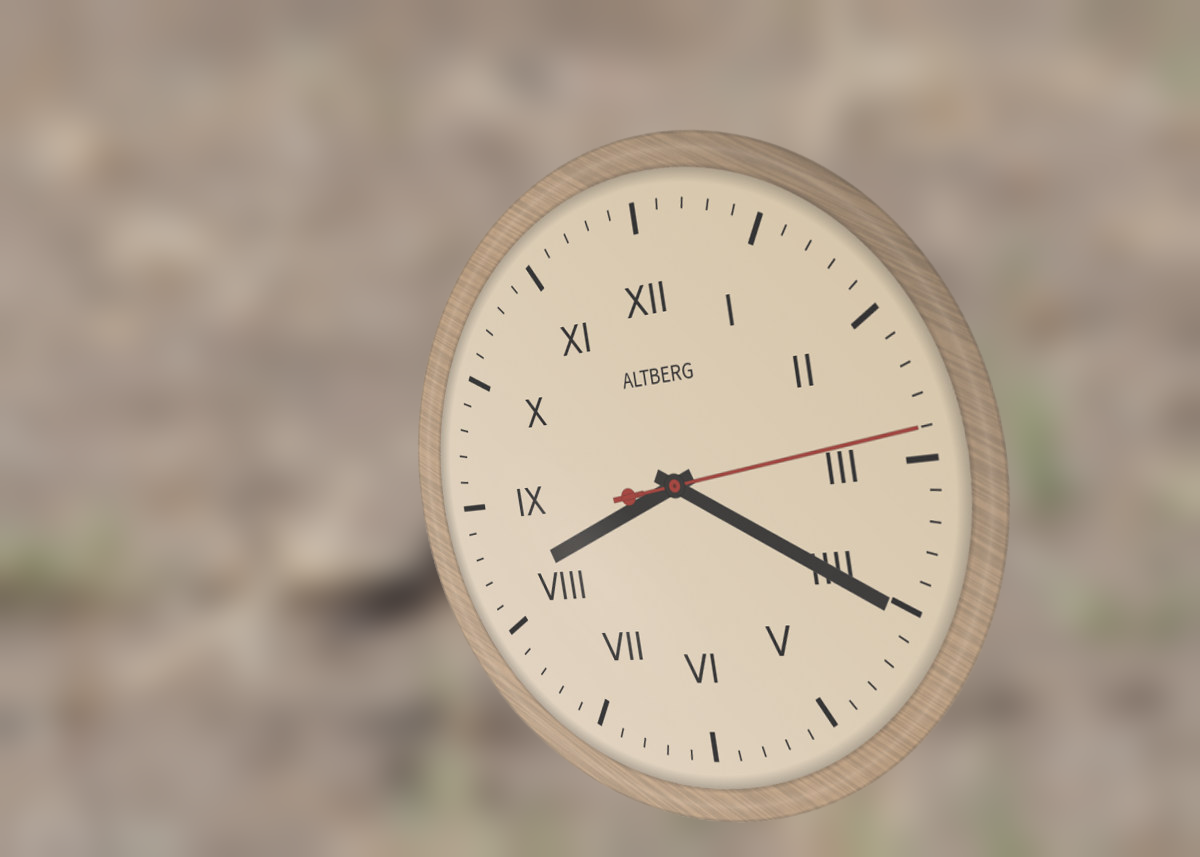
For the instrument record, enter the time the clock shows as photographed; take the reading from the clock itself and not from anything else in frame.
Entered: 8:20:14
